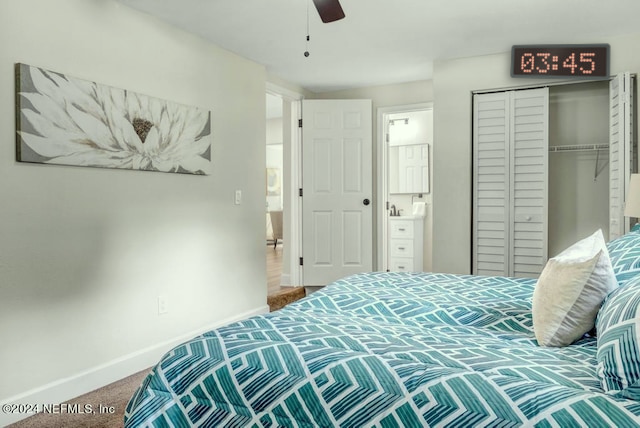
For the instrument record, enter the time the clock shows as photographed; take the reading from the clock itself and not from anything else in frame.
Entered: 3:45
